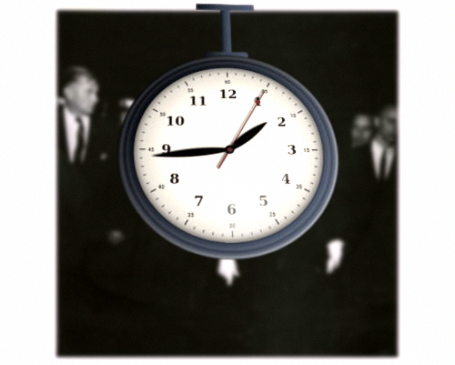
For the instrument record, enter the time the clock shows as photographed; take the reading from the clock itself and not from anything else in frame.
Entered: 1:44:05
